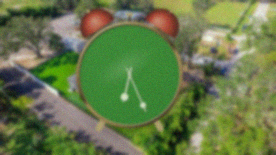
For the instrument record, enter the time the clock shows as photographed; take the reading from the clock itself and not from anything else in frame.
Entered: 6:26
